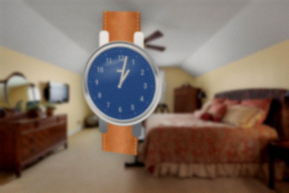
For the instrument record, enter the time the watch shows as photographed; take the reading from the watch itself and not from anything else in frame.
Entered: 1:02
